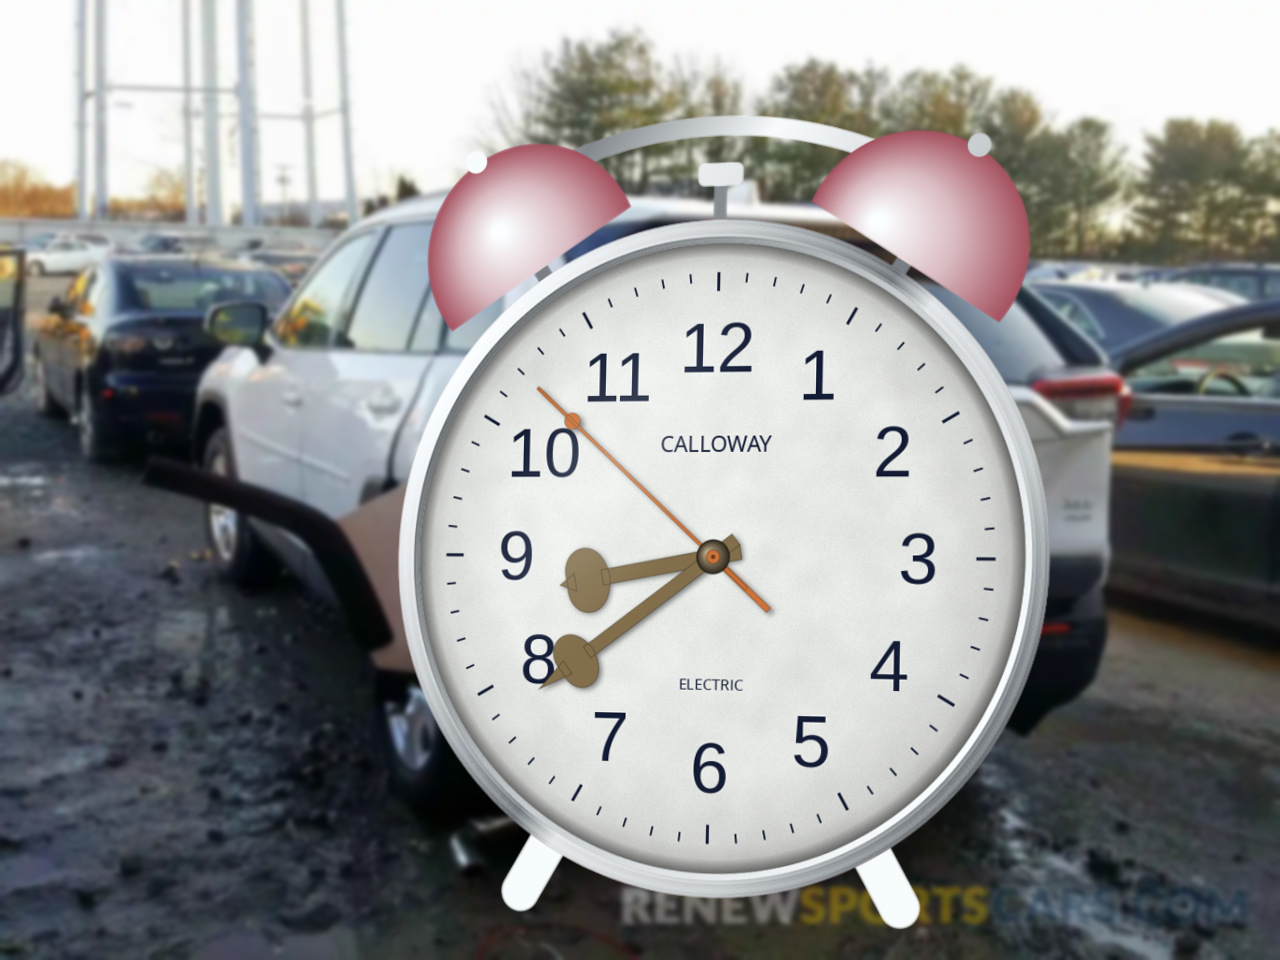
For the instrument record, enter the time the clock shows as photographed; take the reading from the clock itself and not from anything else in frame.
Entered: 8:38:52
